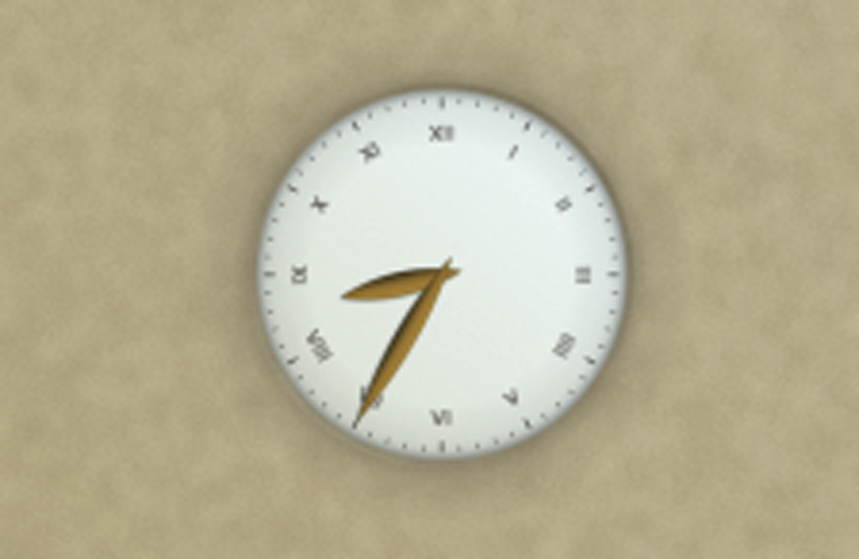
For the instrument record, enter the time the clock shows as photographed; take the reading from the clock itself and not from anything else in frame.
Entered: 8:35
